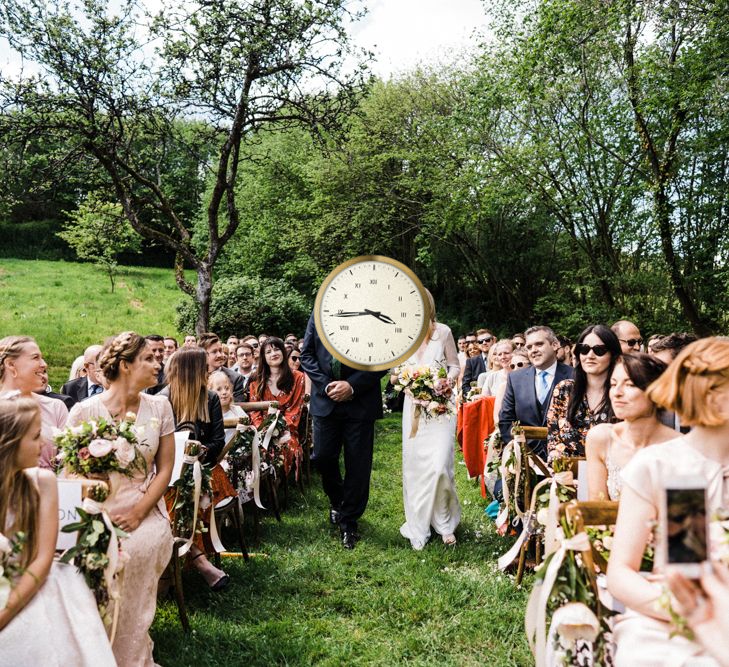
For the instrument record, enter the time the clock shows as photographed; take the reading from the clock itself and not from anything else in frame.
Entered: 3:44
